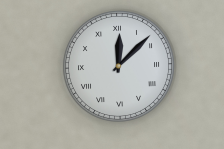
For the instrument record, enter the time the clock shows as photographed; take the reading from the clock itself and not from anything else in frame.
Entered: 12:08
